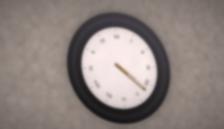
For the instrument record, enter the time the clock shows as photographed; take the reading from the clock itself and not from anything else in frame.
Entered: 4:22
